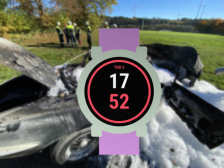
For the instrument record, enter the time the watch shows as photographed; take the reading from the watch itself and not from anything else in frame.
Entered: 17:52
